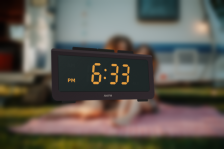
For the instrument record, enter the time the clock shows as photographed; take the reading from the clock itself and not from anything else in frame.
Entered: 6:33
